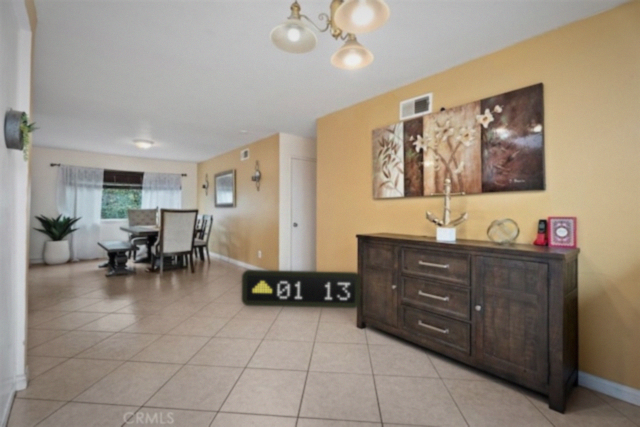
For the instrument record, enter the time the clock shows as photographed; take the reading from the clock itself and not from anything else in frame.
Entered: 1:13
